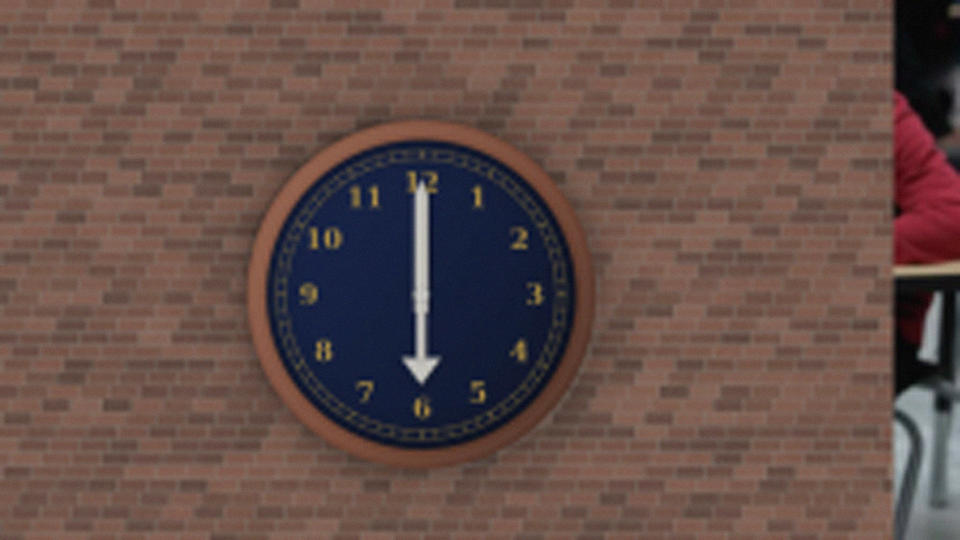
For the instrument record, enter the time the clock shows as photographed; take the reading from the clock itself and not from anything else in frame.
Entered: 6:00
